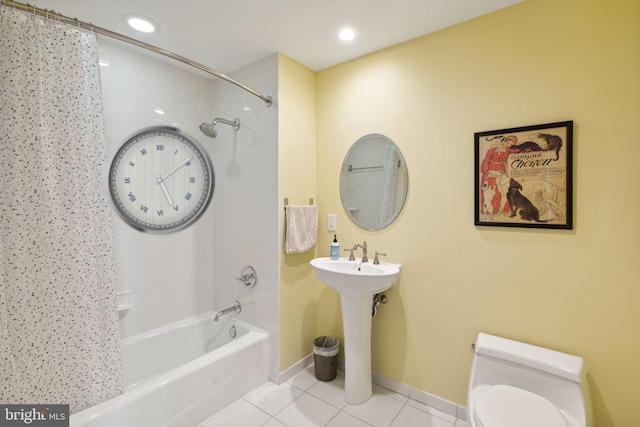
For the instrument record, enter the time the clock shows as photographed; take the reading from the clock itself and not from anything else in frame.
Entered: 5:09
